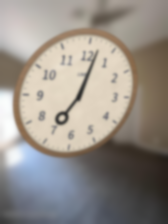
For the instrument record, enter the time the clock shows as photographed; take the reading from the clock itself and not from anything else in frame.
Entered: 7:02
